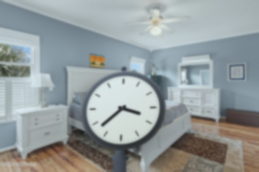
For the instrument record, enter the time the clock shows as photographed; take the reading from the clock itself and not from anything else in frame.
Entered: 3:38
